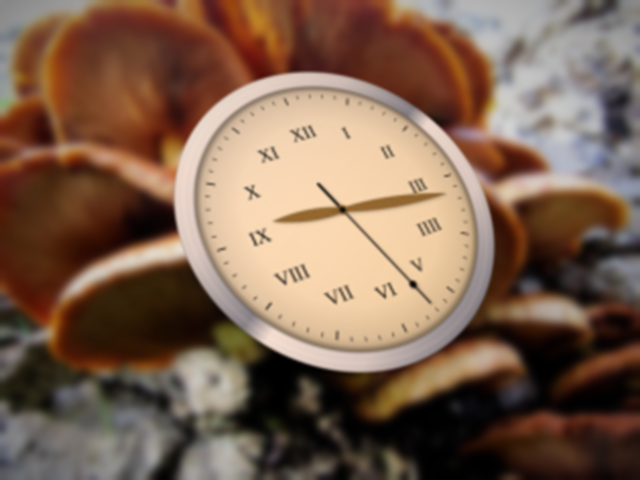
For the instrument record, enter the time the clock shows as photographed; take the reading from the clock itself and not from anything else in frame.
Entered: 9:16:27
